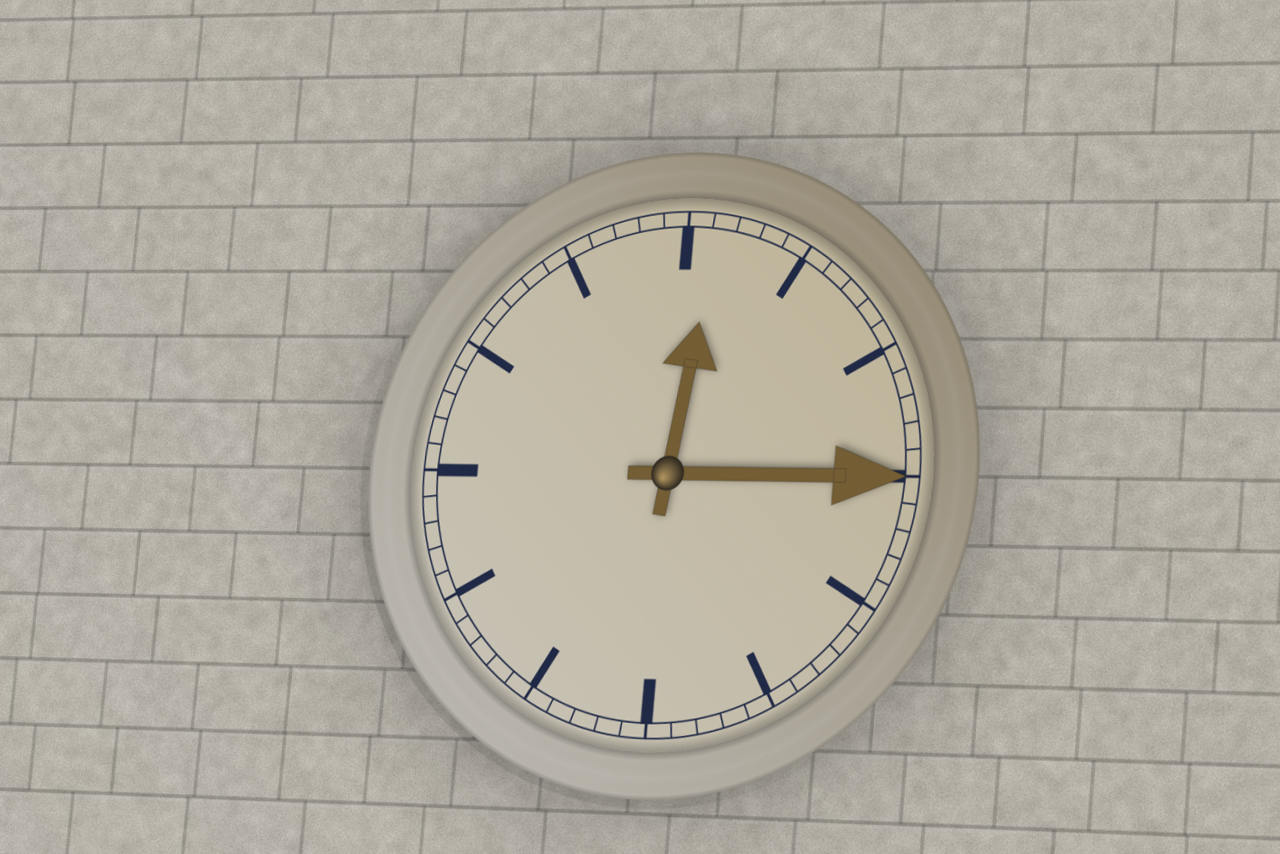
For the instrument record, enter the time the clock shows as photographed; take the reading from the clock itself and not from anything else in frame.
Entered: 12:15
